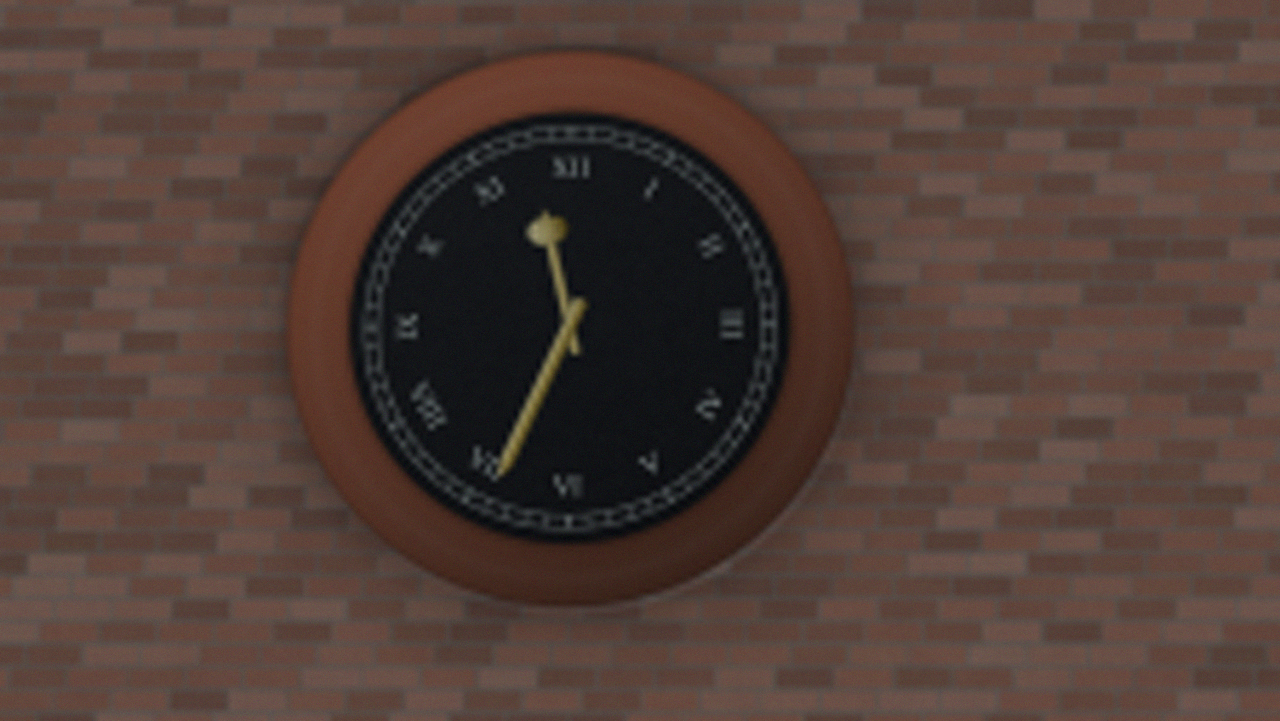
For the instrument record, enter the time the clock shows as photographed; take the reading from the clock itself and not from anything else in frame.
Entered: 11:34
